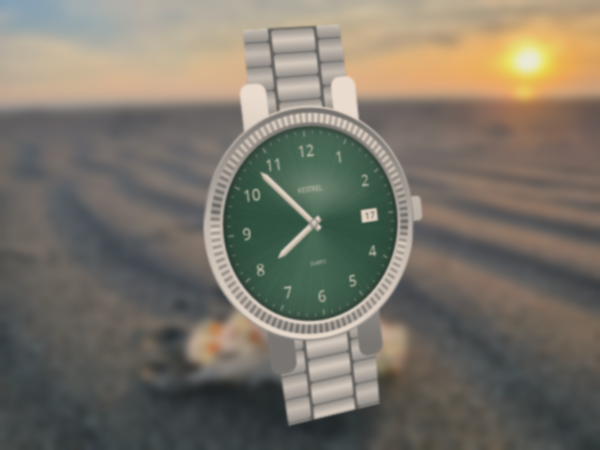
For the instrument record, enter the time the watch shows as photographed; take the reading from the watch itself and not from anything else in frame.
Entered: 7:53
